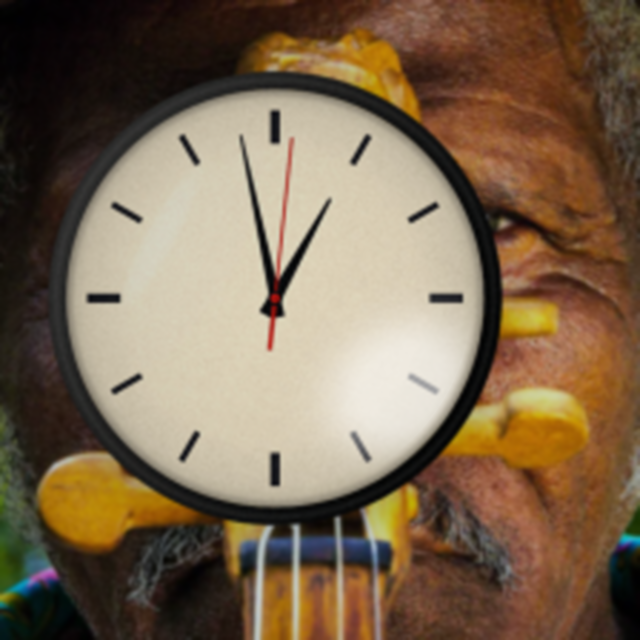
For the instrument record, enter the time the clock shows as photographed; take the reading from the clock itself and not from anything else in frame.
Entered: 12:58:01
